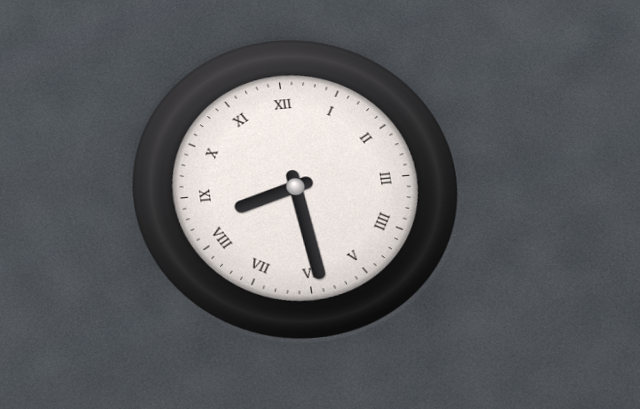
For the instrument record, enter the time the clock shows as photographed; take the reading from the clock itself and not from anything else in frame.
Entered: 8:29
